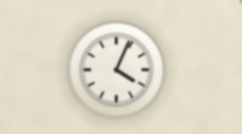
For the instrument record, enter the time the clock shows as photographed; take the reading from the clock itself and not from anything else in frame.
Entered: 4:04
